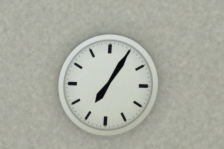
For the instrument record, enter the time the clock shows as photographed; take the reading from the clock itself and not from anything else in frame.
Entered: 7:05
